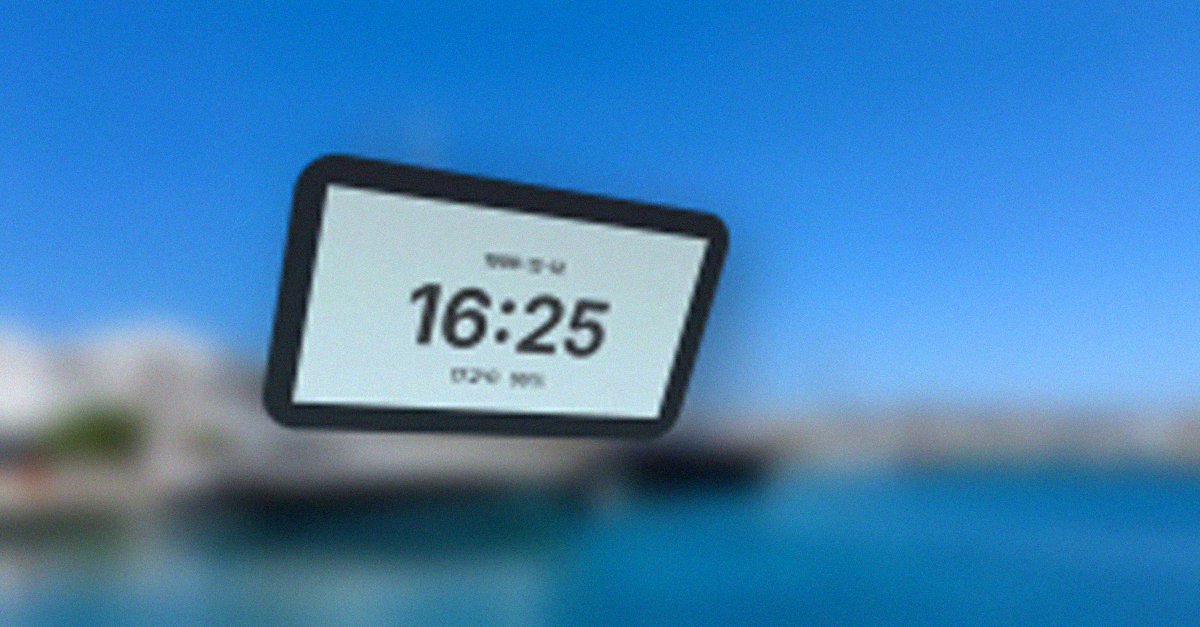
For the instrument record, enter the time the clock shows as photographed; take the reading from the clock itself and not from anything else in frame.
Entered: 16:25
